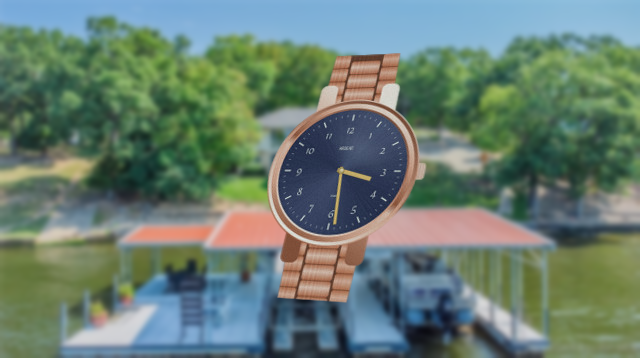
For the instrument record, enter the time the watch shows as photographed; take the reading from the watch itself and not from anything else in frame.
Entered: 3:29
